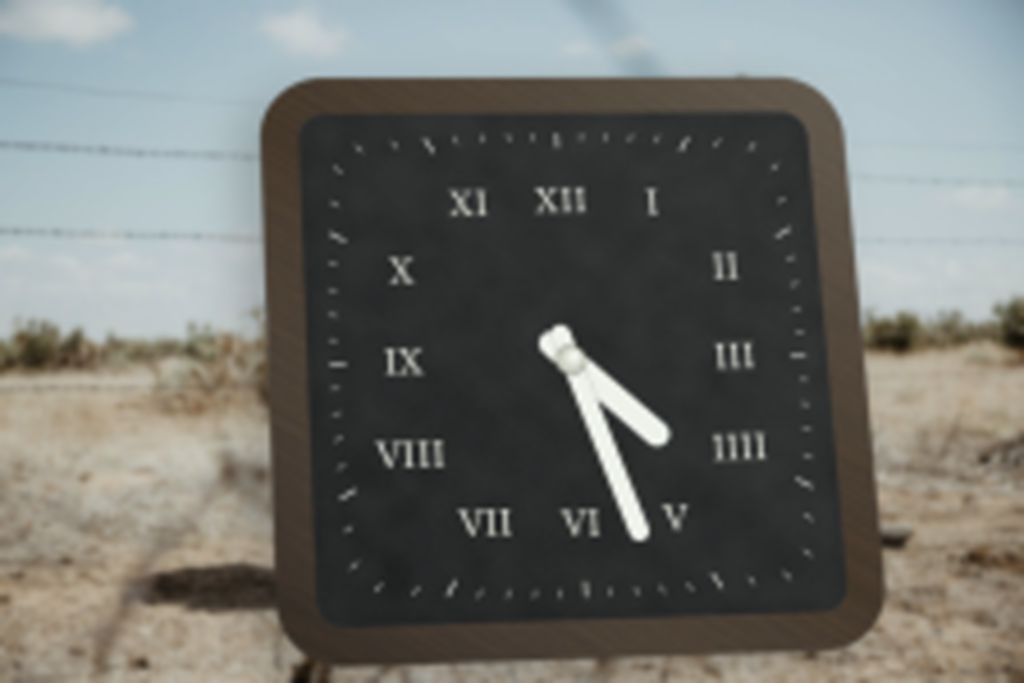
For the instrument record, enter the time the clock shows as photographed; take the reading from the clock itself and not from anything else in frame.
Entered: 4:27
